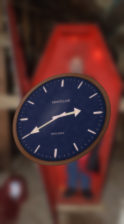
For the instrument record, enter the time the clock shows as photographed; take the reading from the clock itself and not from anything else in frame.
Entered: 2:40
